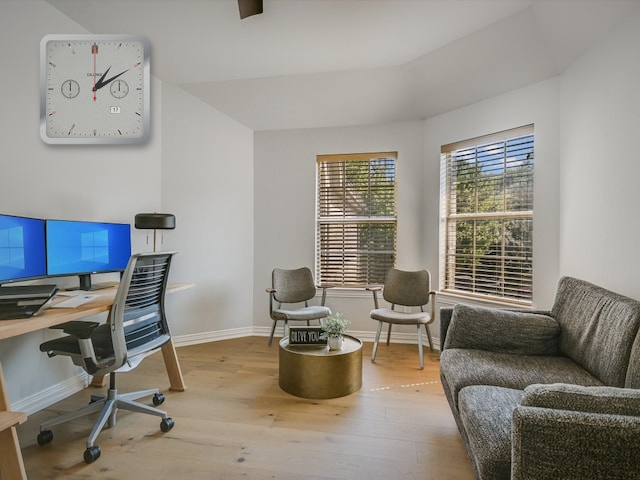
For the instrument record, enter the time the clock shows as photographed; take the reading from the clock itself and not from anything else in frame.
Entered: 1:10
